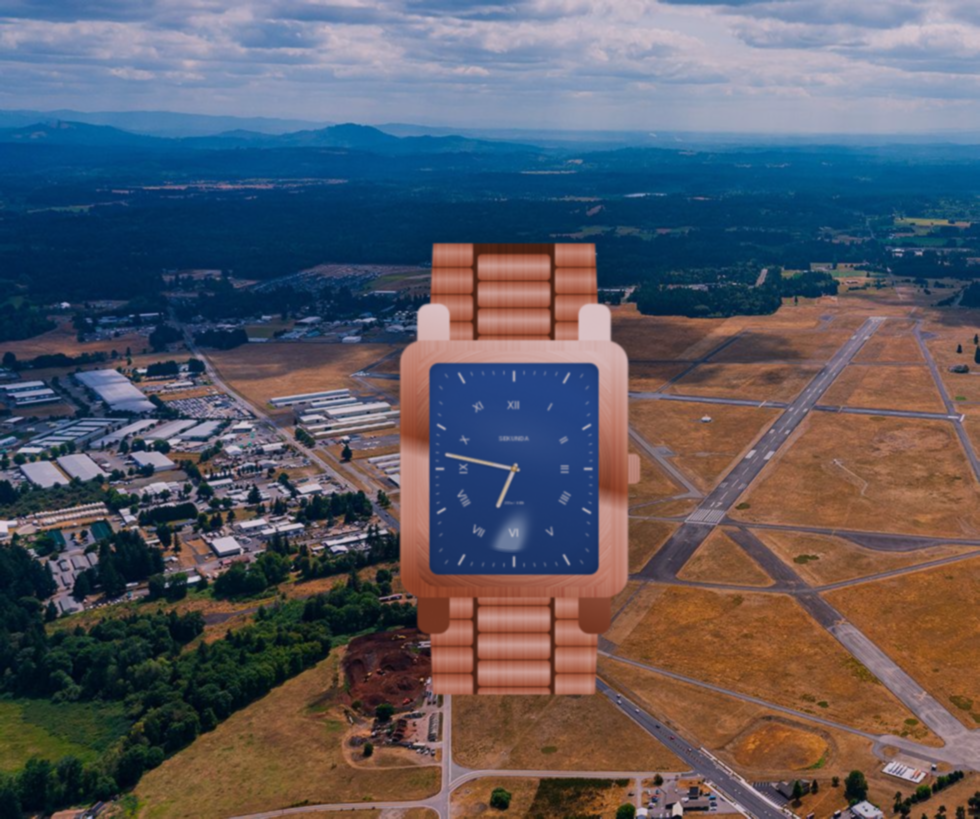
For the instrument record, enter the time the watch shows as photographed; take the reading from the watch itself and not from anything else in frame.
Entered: 6:47
